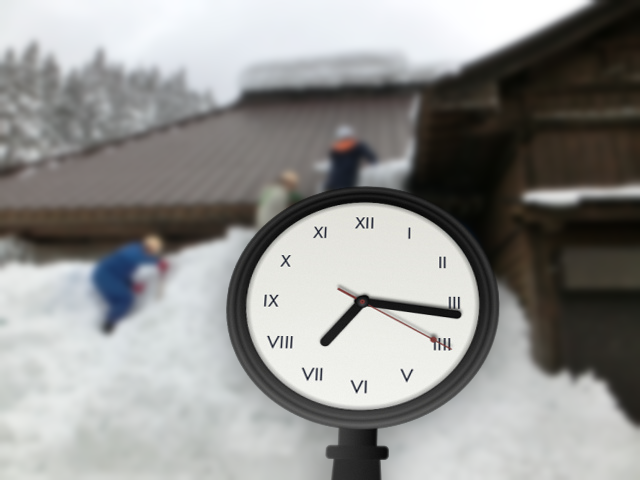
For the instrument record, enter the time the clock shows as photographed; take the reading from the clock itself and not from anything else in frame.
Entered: 7:16:20
